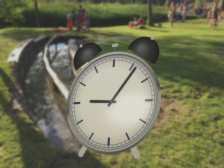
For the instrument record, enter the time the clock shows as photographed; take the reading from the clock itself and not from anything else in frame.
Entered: 9:06
